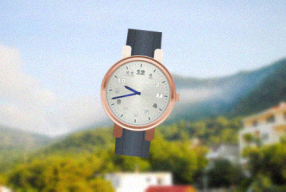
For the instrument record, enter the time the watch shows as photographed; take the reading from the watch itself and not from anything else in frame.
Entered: 9:42
